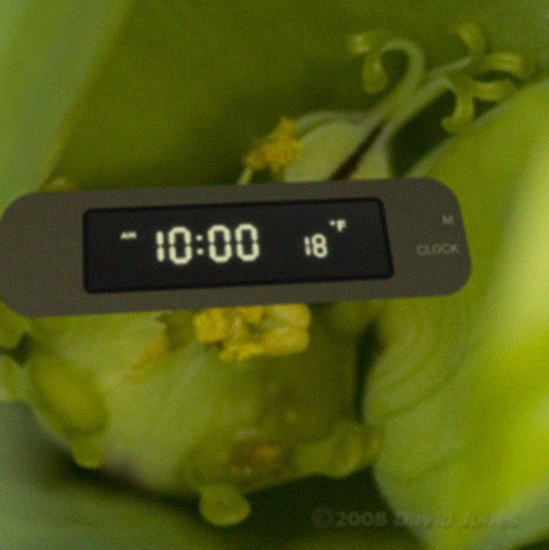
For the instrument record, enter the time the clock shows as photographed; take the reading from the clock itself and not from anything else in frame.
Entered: 10:00
